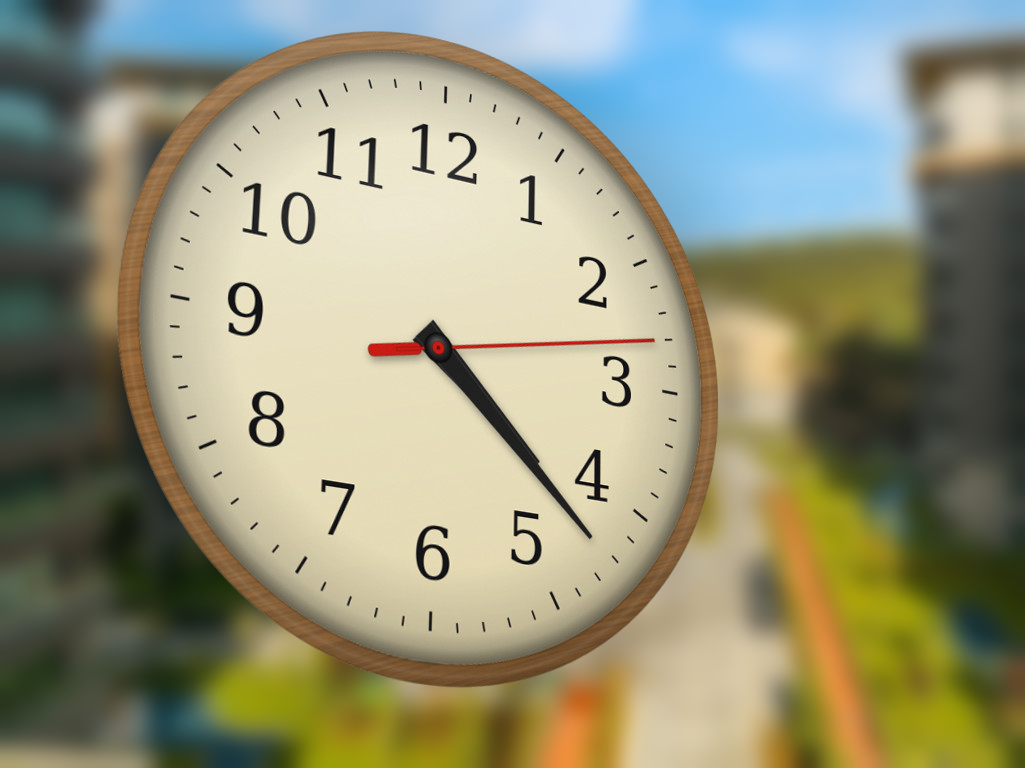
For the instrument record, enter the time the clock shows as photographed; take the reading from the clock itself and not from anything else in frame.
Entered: 4:22:13
